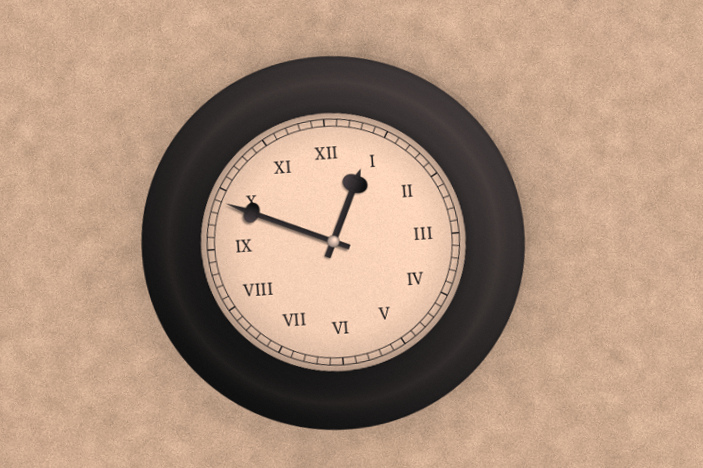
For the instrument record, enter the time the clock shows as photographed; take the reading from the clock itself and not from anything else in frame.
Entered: 12:49
